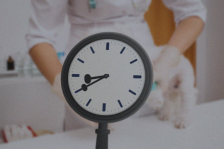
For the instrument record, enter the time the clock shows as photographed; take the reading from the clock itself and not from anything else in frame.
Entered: 8:40
